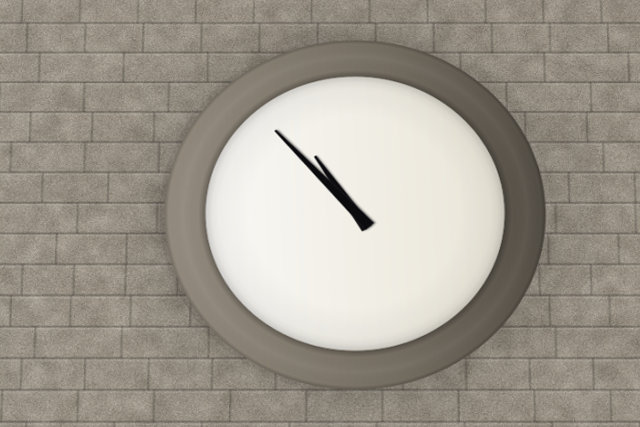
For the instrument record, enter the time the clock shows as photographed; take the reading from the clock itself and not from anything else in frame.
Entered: 10:53
